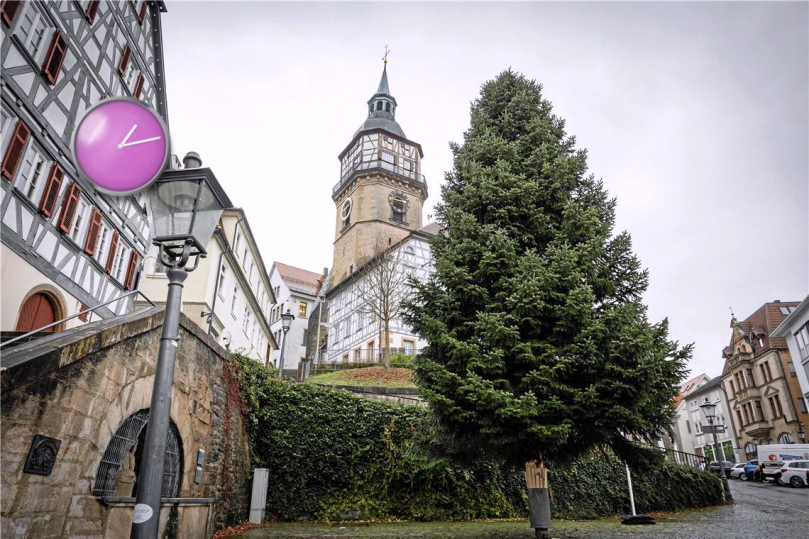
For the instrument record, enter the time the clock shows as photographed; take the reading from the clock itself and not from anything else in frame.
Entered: 1:13
